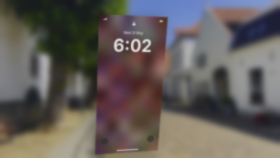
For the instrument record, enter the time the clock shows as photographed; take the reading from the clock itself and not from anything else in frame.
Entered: 6:02
